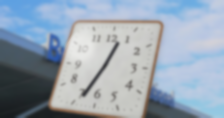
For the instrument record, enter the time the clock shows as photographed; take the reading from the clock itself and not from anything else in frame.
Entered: 12:34
